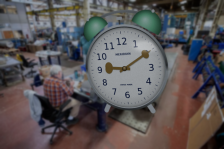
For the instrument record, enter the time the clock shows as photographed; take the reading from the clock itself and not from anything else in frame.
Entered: 9:10
